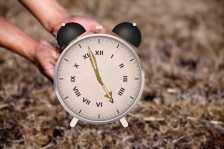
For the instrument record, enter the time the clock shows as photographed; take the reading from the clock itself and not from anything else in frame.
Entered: 4:57
